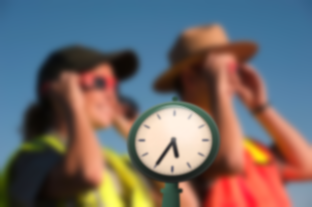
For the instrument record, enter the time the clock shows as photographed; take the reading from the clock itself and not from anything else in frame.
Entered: 5:35
